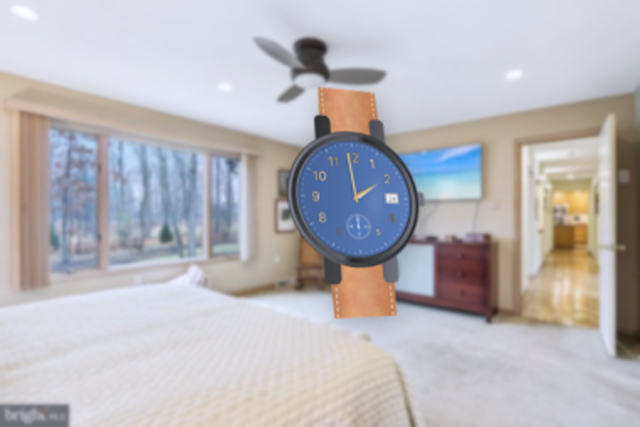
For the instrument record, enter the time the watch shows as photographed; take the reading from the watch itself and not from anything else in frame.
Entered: 1:59
